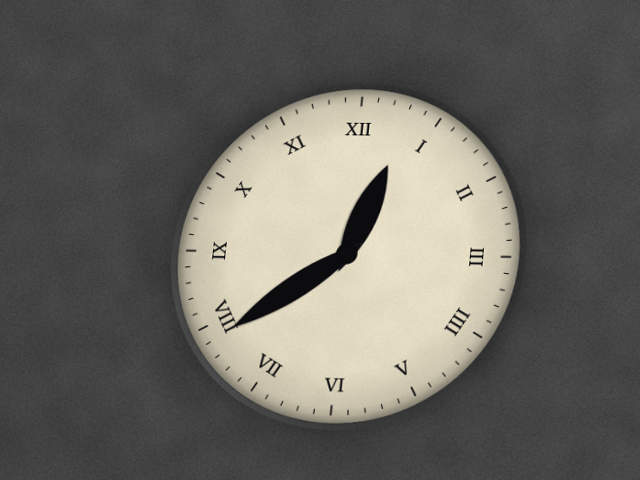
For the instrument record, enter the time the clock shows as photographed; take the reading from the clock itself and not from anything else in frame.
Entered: 12:39
